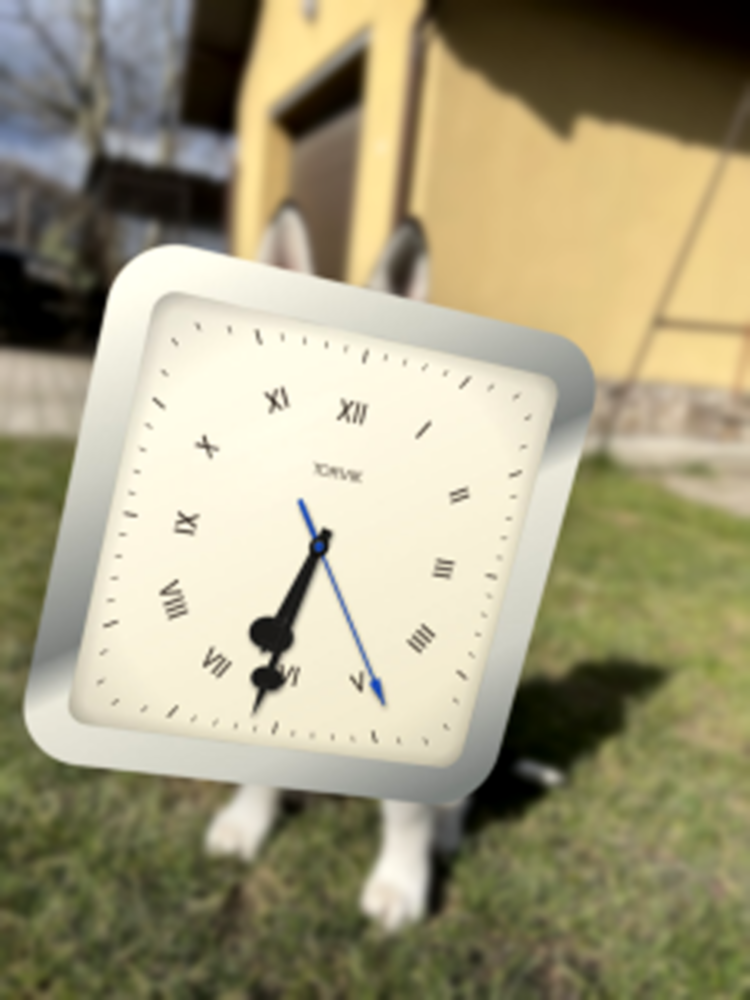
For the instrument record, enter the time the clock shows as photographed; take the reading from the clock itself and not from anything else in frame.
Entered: 6:31:24
